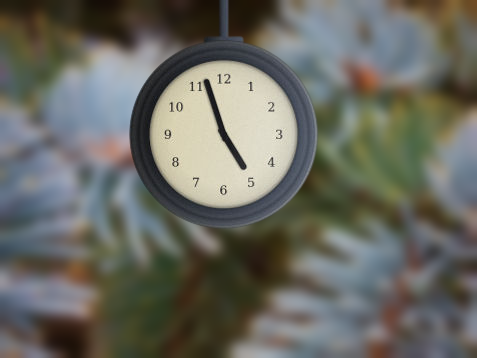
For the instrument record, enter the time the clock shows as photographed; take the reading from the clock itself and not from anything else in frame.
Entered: 4:57
